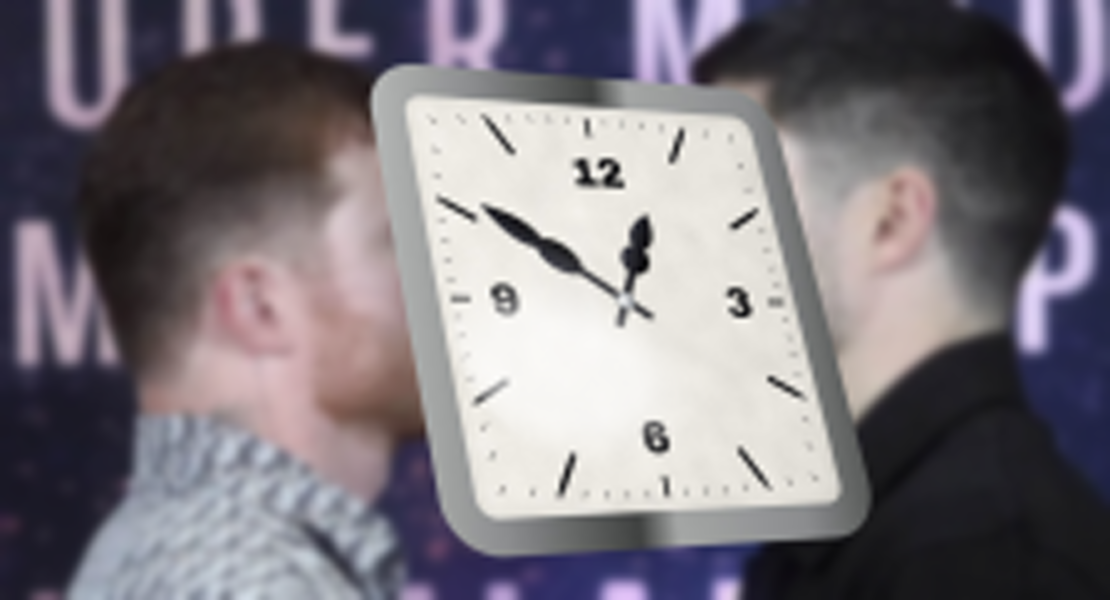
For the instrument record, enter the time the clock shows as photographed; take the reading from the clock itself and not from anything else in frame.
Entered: 12:51
